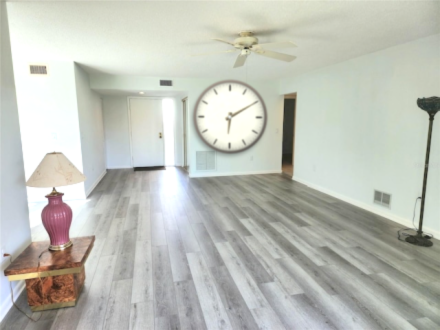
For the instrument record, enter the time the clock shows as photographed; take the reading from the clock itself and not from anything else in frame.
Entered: 6:10
